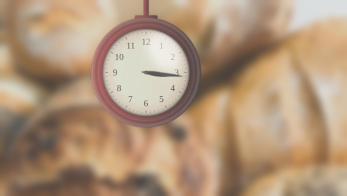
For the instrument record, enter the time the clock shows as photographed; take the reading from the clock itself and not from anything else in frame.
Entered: 3:16
